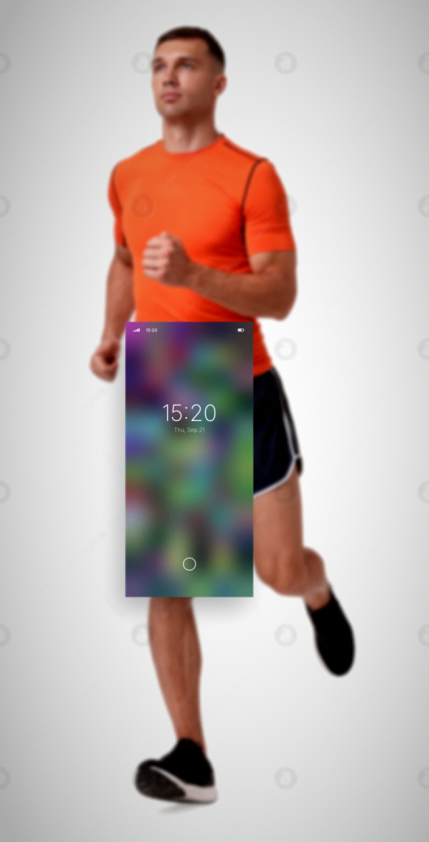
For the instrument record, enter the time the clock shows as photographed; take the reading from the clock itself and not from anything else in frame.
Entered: 15:20
